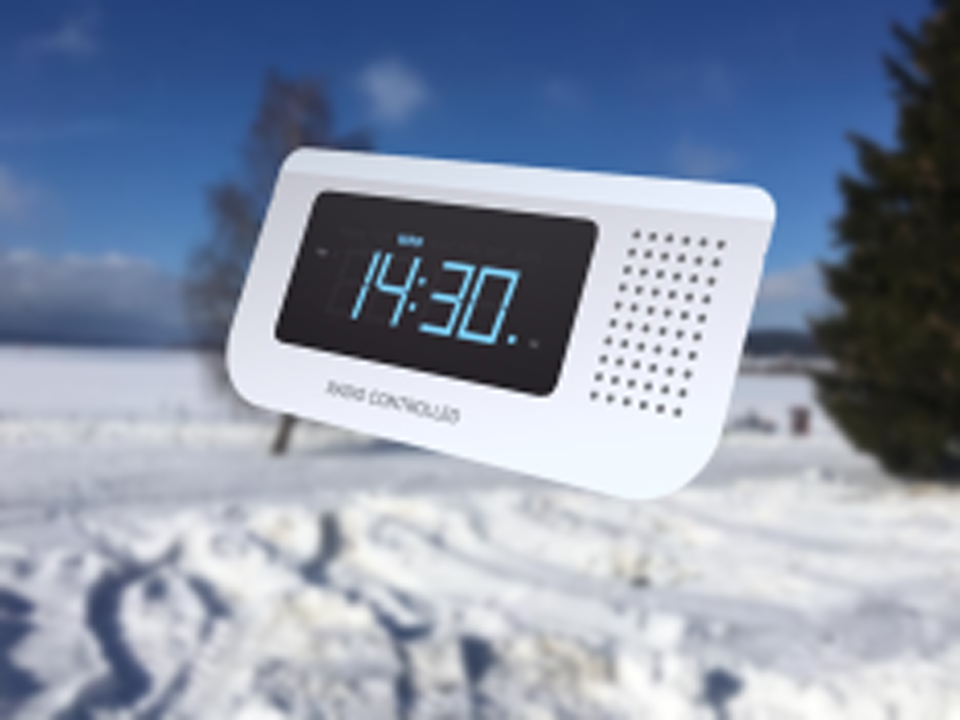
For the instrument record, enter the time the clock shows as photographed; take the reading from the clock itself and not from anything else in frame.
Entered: 14:30
